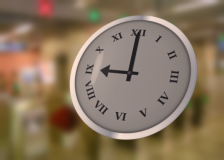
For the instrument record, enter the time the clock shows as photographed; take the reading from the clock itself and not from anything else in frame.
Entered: 9:00
